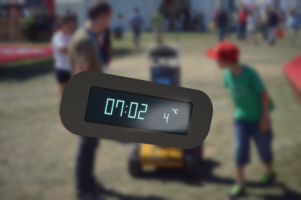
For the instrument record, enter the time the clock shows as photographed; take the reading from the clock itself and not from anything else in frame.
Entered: 7:02
